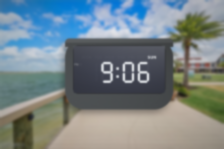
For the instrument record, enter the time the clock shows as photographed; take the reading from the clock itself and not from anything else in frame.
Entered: 9:06
